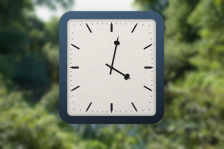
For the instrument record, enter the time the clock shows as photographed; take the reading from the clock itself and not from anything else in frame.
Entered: 4:02
